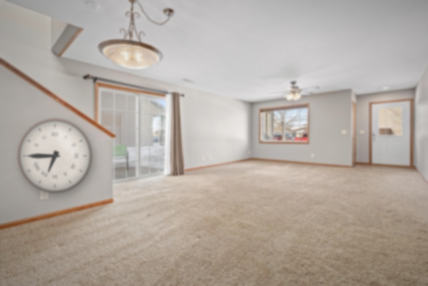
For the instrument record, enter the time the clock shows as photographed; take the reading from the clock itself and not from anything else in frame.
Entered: 6:45
